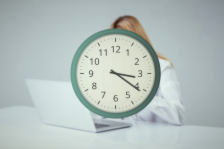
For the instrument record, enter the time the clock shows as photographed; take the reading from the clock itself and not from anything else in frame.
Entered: 3:21
